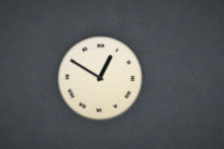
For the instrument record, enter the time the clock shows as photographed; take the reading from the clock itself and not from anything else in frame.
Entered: 12:50
